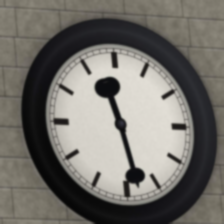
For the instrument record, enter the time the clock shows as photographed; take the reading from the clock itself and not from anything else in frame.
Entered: 11:28
